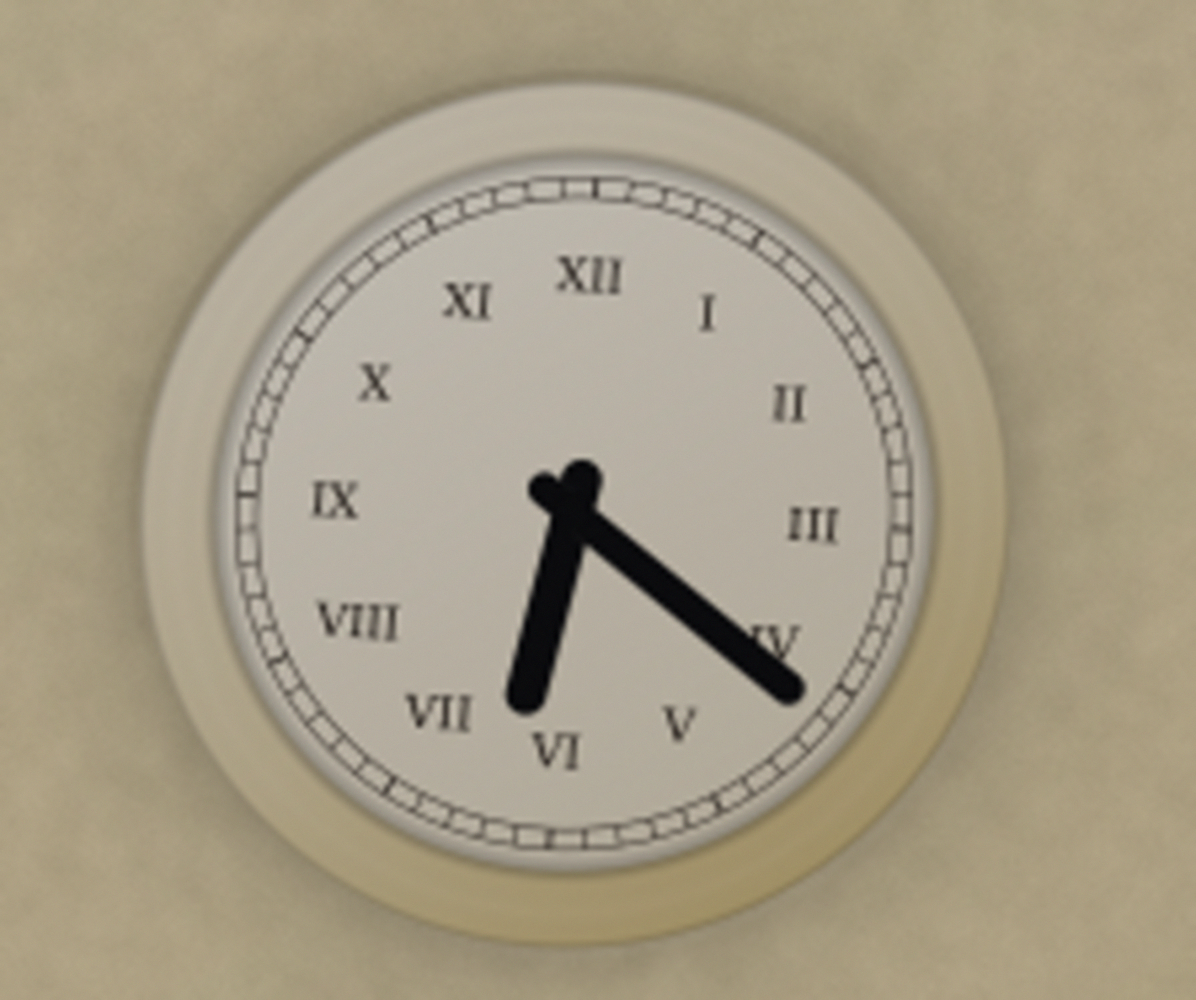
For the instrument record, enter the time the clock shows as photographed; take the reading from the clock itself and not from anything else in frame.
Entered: 6:21
